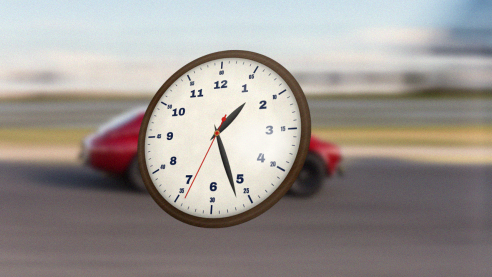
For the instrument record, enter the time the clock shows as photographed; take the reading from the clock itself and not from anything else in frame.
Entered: 1:26:34
